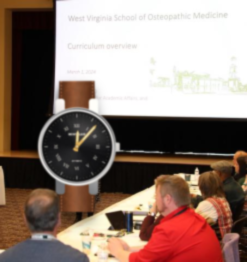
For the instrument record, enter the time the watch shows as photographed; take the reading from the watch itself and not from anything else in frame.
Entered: 12:07
